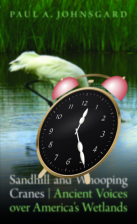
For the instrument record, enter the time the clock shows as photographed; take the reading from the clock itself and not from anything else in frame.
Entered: 12:25
